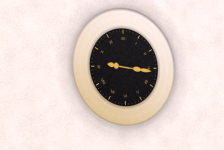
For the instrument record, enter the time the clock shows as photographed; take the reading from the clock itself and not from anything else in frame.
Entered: 9:16
